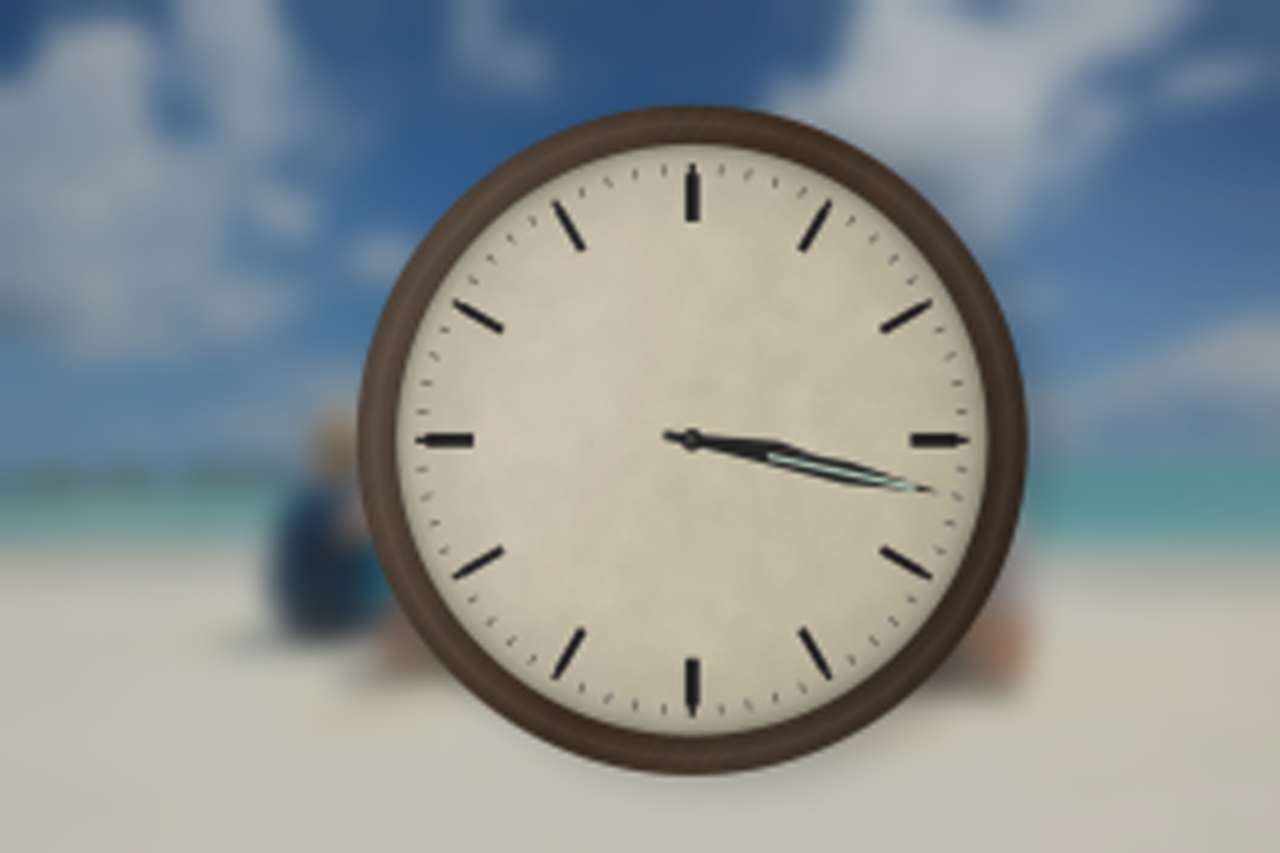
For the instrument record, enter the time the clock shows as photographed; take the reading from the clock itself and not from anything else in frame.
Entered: 3:17
